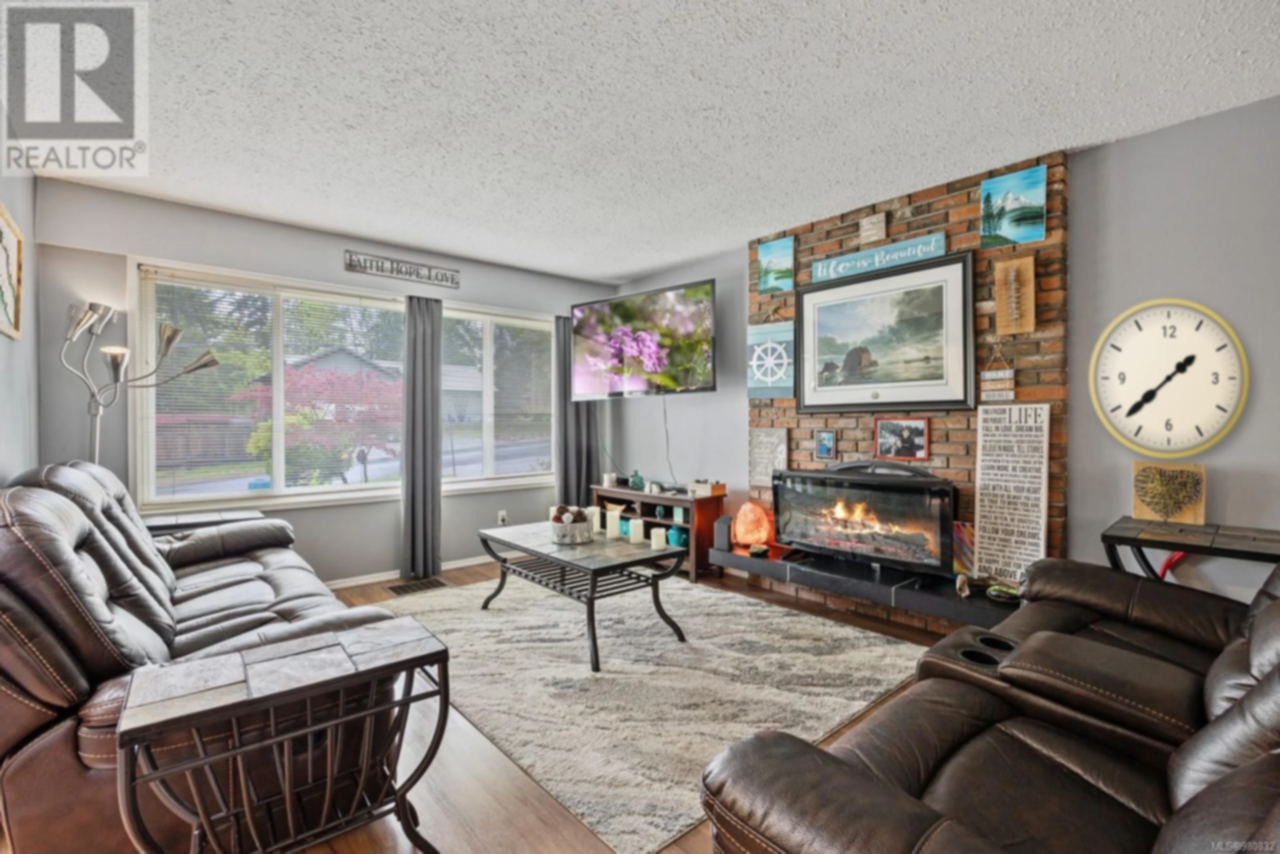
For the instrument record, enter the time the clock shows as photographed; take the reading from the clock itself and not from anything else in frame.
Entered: 1:38
